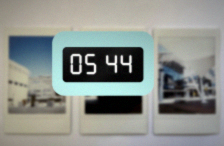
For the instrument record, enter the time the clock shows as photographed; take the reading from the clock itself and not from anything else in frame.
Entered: 5:44
